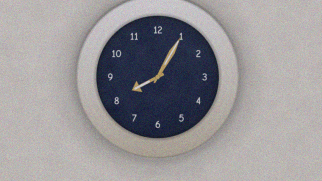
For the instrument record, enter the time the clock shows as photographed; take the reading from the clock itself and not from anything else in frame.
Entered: 8:05
